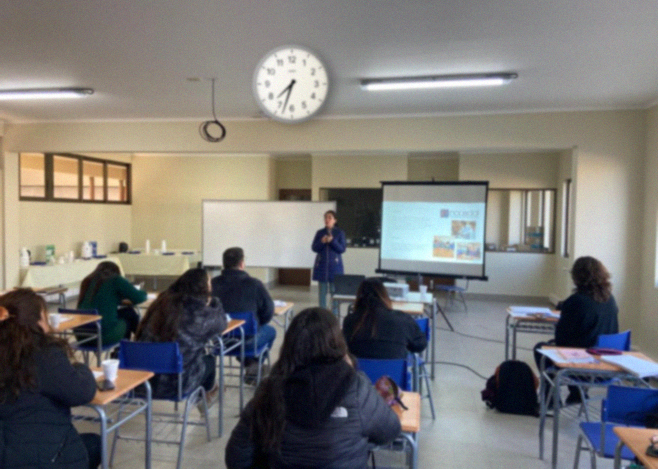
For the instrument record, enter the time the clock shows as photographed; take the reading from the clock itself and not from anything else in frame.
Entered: 7:33
